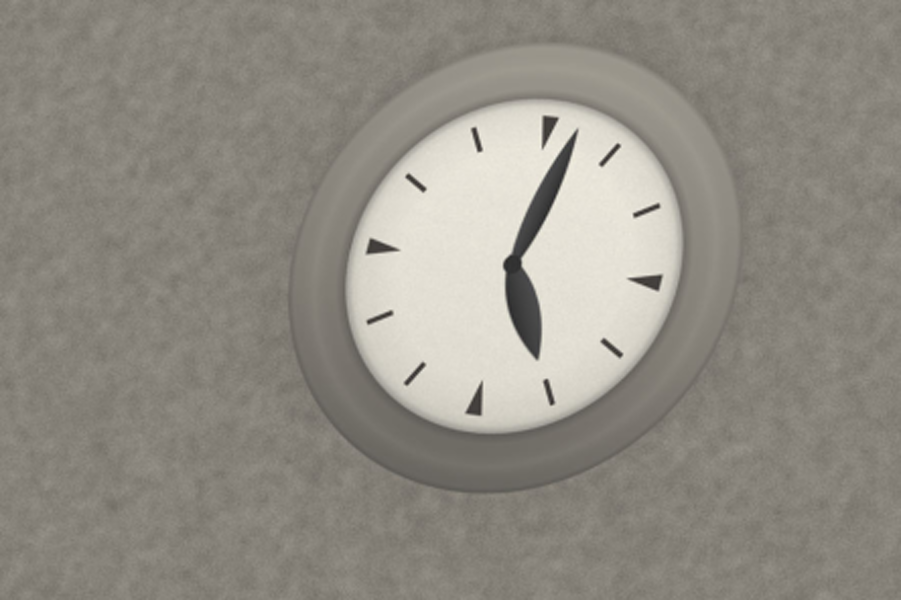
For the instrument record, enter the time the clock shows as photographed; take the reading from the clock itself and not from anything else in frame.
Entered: 5:02
